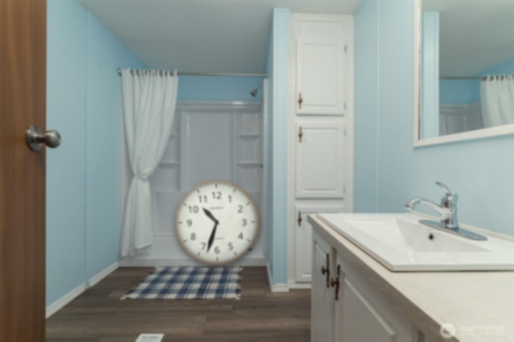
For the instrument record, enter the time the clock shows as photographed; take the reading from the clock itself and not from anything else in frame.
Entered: 10:33
